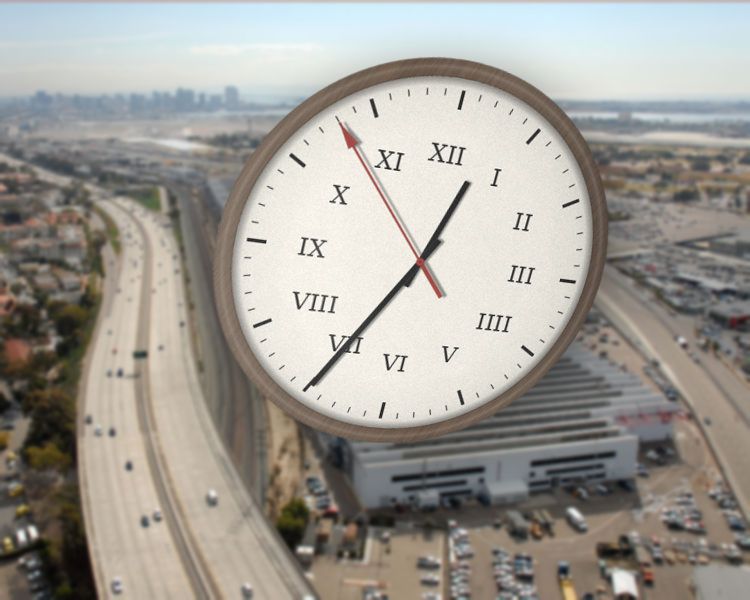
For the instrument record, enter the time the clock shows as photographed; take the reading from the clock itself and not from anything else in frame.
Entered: 12:34:53
